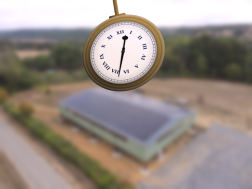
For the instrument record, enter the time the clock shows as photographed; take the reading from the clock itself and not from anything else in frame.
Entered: 12:33
